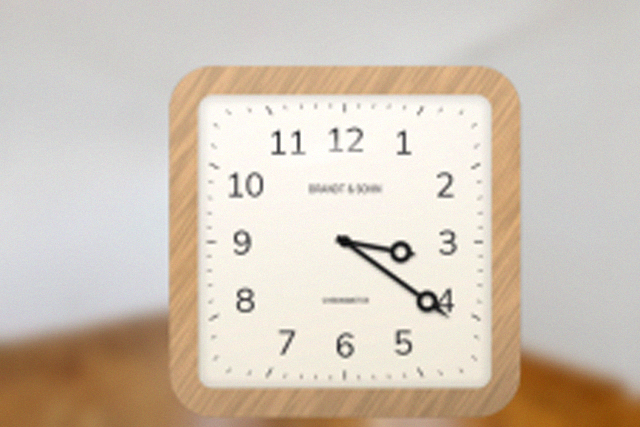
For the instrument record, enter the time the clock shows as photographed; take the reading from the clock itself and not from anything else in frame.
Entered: 3:21
